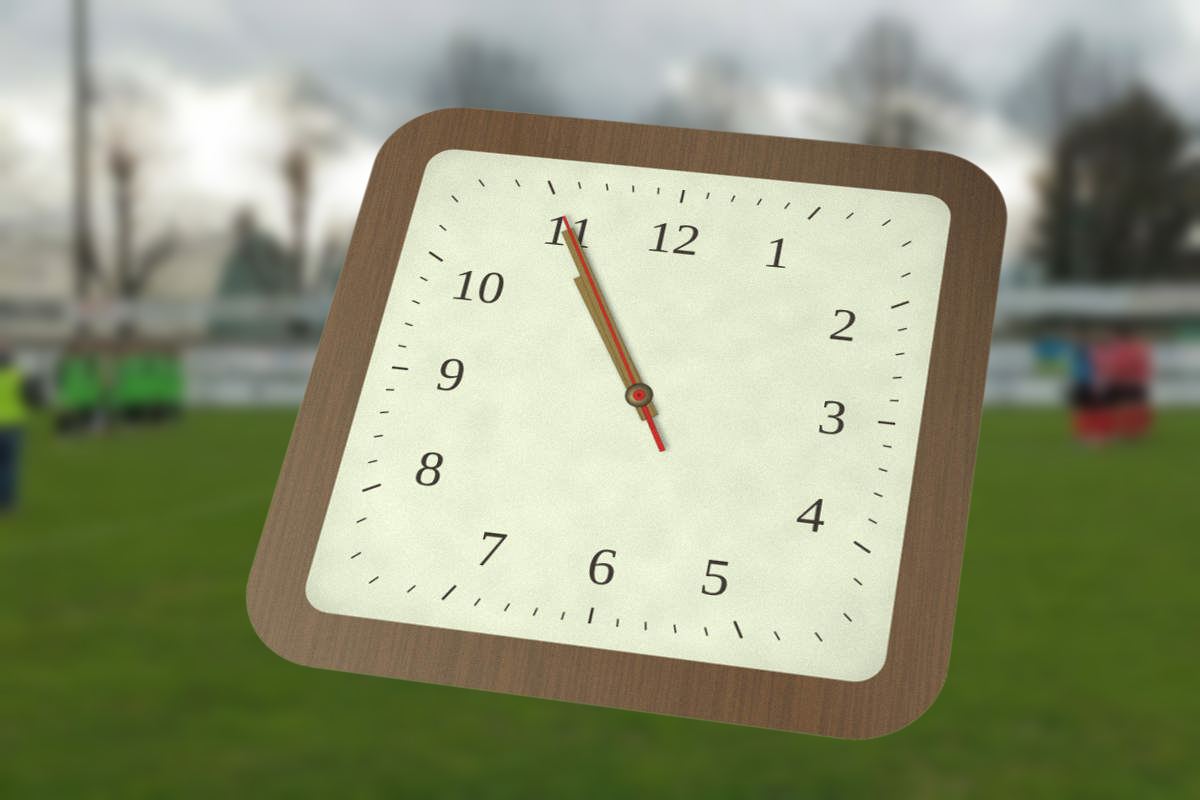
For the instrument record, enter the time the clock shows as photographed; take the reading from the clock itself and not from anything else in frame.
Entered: 10:54:55
